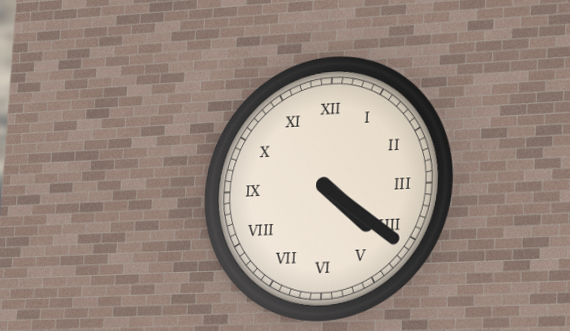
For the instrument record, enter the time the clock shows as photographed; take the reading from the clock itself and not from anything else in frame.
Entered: 4:21
